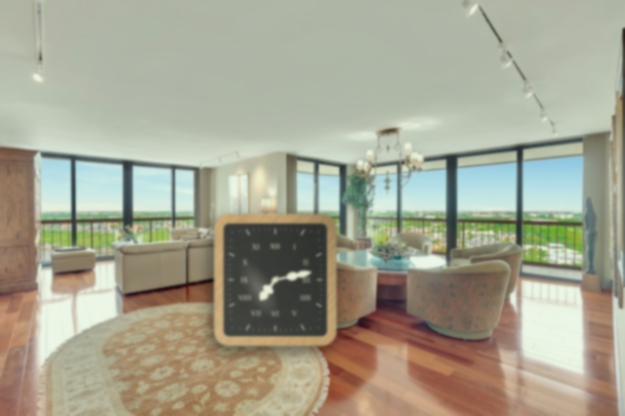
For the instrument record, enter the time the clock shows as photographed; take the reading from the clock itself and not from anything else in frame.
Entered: 7:13
